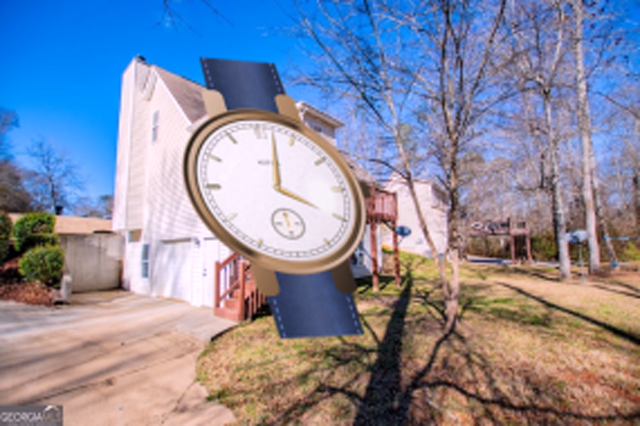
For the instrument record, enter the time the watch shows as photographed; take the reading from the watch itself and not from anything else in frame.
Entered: 4:02
